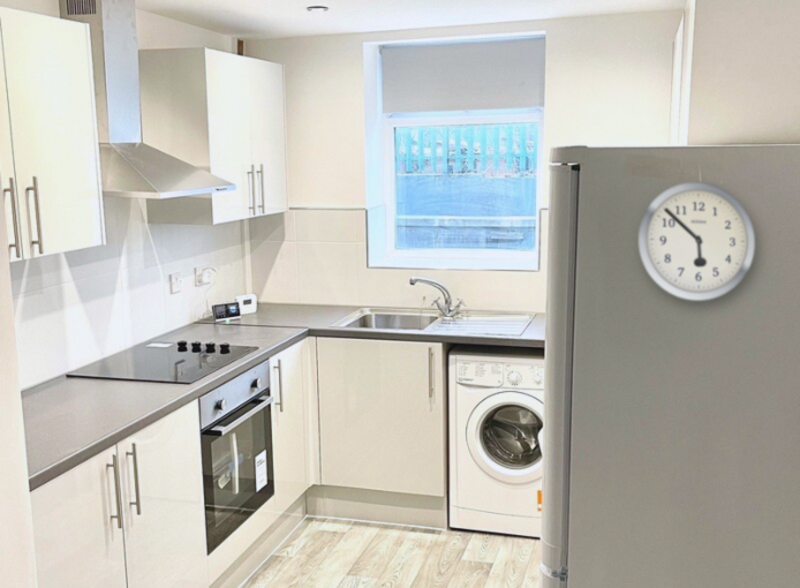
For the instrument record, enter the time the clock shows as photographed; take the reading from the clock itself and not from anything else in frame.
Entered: 5:52
